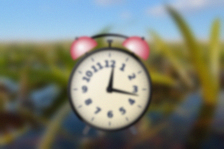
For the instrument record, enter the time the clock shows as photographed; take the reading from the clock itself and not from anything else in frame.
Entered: 12:17
